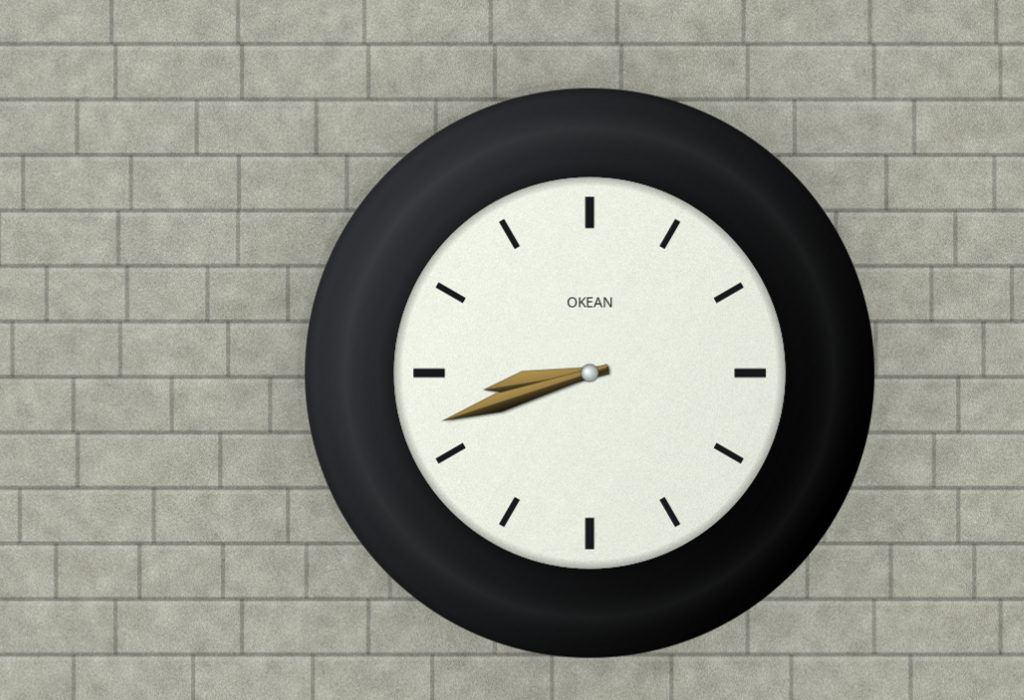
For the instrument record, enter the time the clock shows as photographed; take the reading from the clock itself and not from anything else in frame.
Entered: 8:42
